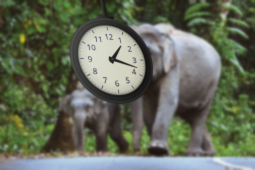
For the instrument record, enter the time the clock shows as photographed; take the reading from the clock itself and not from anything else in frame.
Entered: 1:18
